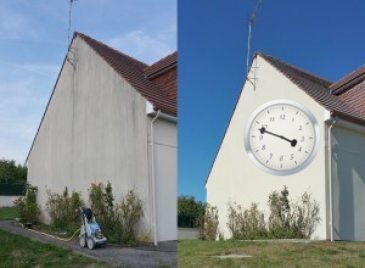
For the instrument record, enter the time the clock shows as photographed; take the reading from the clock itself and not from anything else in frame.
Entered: 3:48
